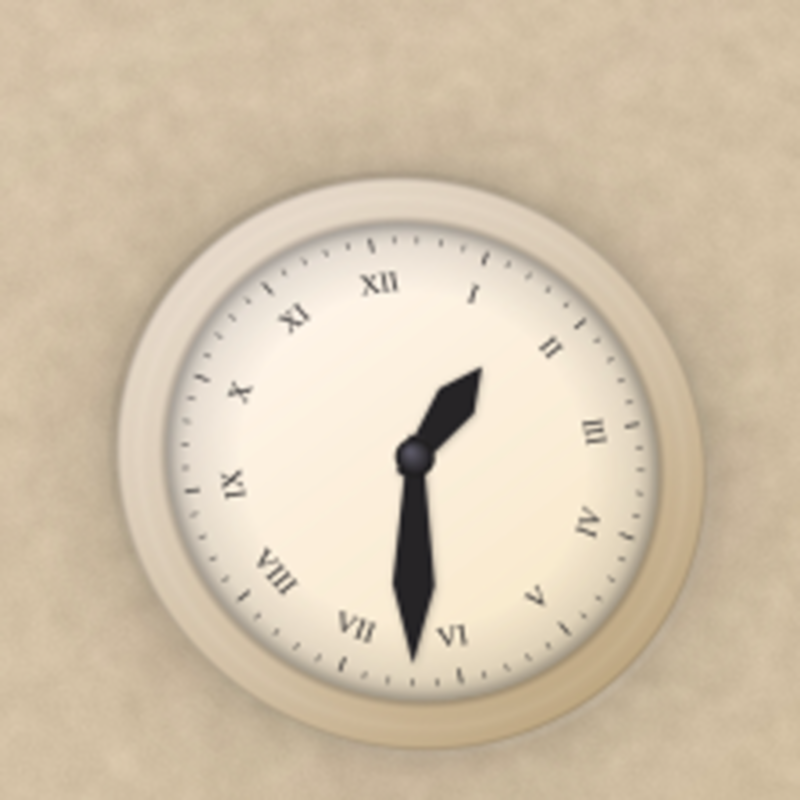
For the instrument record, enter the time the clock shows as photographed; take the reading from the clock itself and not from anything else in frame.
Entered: 1:32
